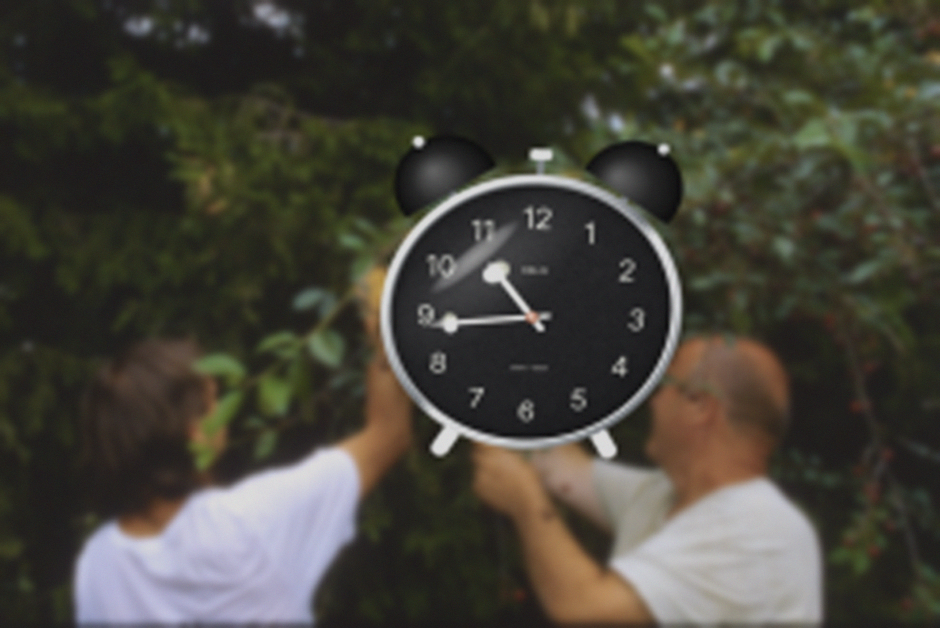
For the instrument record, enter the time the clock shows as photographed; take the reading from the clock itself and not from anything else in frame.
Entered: 10:44
